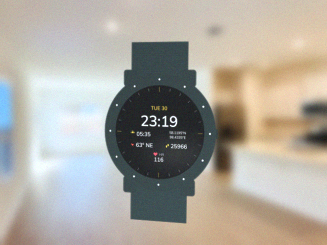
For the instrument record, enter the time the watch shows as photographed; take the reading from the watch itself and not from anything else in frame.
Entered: 23:19
